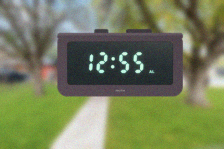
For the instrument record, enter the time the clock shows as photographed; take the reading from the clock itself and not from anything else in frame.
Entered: 12:55
